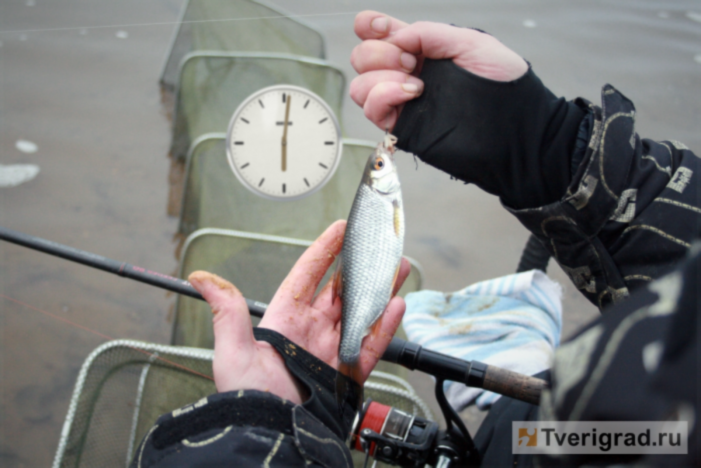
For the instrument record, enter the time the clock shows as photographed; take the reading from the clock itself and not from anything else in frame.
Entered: 6:01
